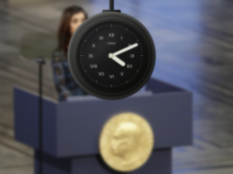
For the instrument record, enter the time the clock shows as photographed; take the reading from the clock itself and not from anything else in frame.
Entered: 4:11
